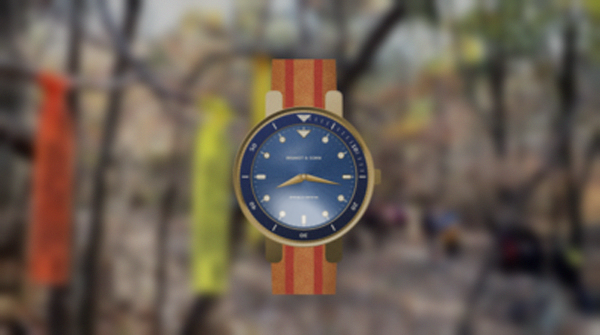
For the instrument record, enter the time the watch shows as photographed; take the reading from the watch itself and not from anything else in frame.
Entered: 8:17
